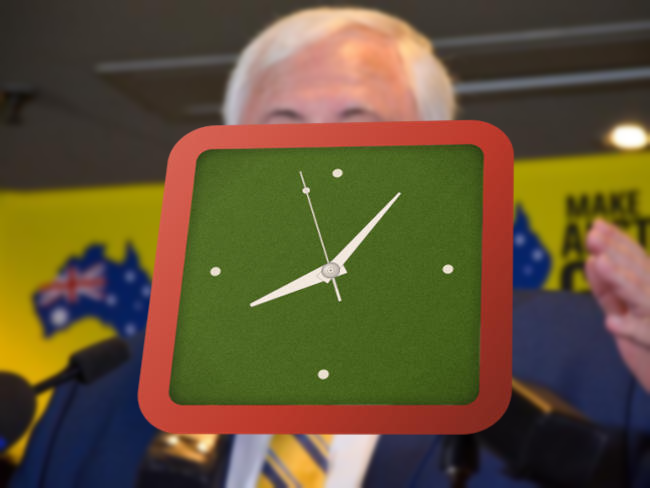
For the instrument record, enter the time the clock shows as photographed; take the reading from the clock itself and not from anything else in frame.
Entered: 8:05:57
